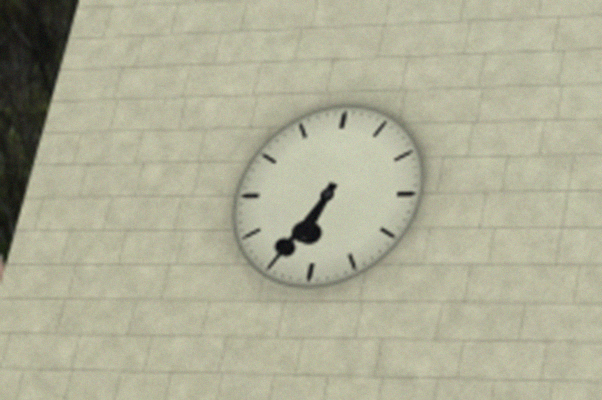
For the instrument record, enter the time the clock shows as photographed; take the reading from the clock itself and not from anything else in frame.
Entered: 6:35
